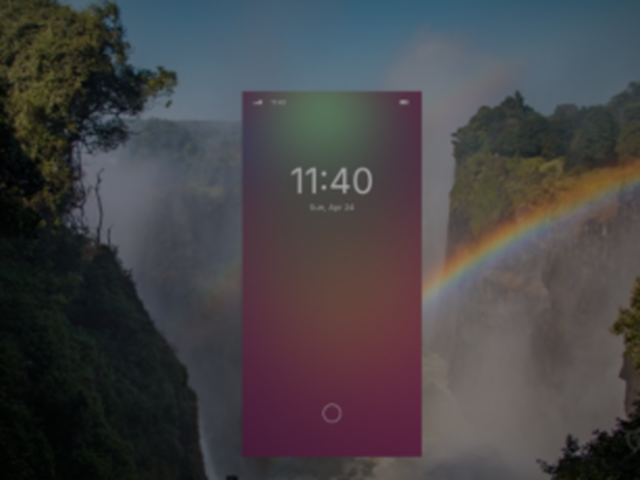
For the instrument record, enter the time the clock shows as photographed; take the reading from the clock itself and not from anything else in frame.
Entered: 11:40
